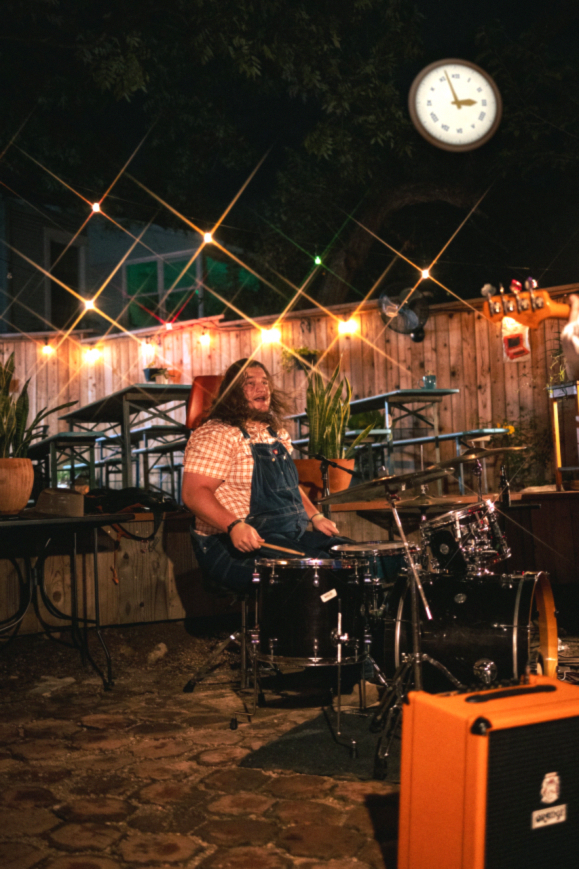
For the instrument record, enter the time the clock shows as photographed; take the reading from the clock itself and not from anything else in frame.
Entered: 2:57
